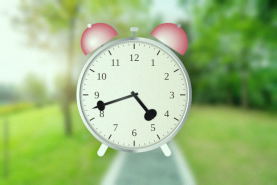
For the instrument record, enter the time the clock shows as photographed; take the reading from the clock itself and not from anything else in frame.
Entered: 4:42
